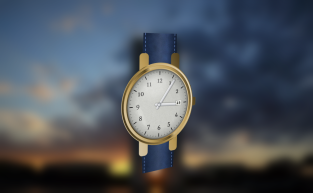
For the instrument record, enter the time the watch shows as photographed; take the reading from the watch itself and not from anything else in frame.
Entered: 3:06
